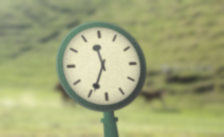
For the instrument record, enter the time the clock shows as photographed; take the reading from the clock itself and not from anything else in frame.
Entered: 11:34
